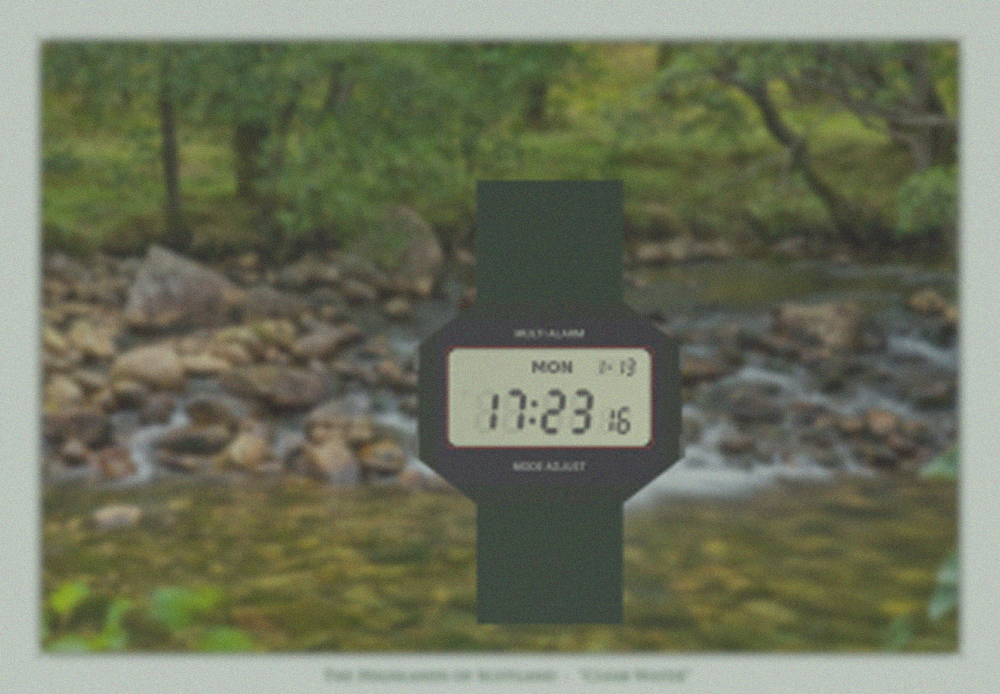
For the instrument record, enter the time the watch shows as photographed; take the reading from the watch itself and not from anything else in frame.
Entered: 17:23:16
